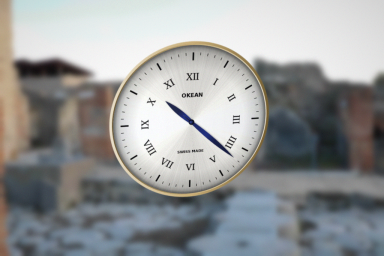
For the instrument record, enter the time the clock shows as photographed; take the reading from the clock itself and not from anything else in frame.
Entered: 10:22
